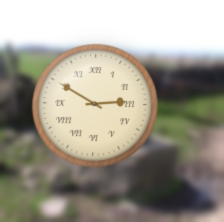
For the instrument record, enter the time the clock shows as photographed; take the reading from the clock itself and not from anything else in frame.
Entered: 2:50
